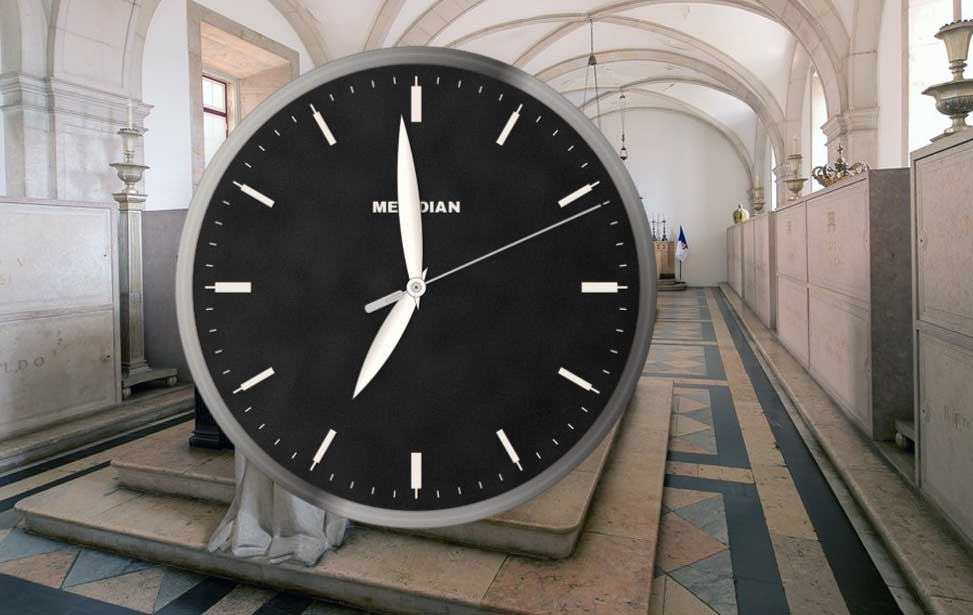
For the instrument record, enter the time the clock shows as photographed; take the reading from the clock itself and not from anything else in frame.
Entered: 6:59:11
